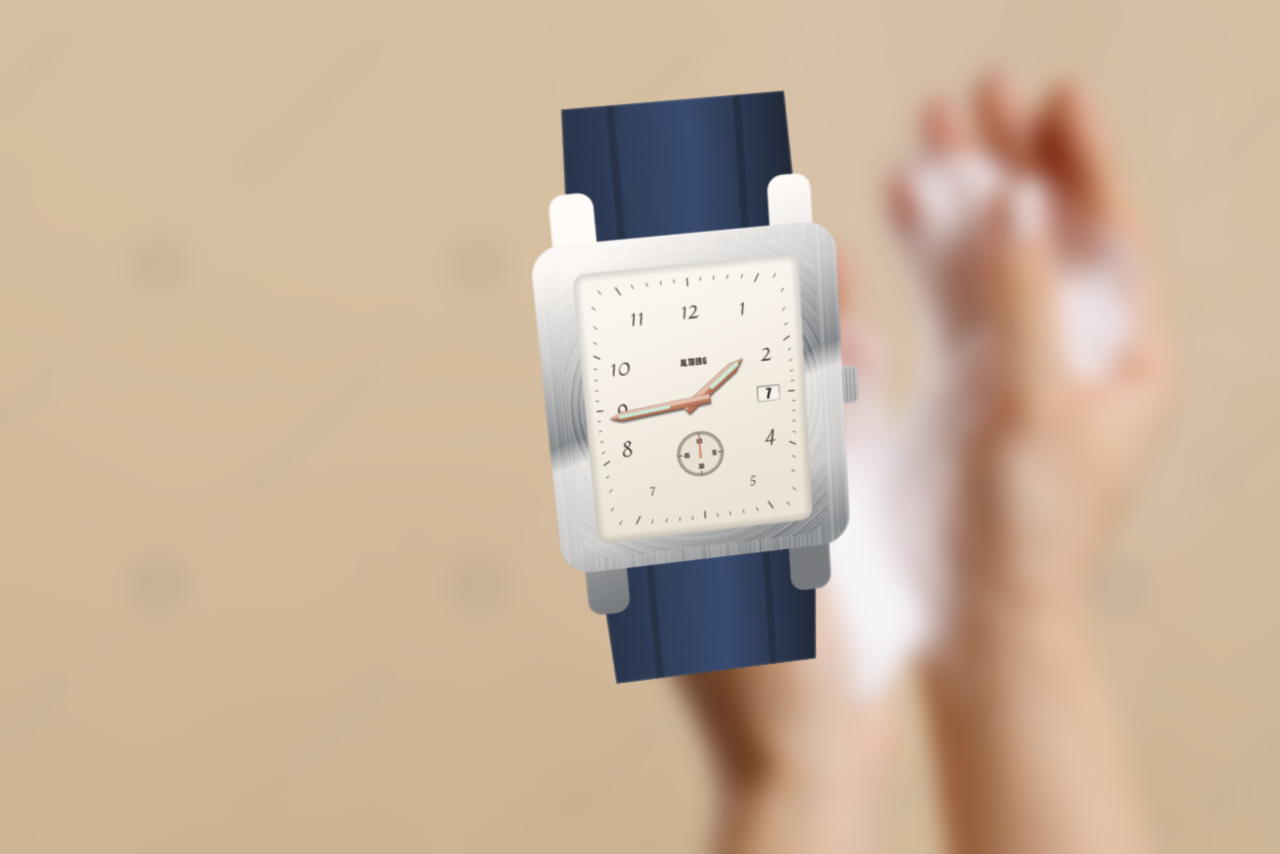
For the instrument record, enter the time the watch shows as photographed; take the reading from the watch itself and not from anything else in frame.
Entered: 1:44
